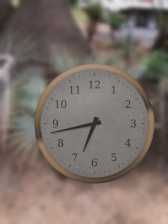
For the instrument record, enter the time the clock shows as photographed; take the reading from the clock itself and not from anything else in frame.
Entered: 6:43
